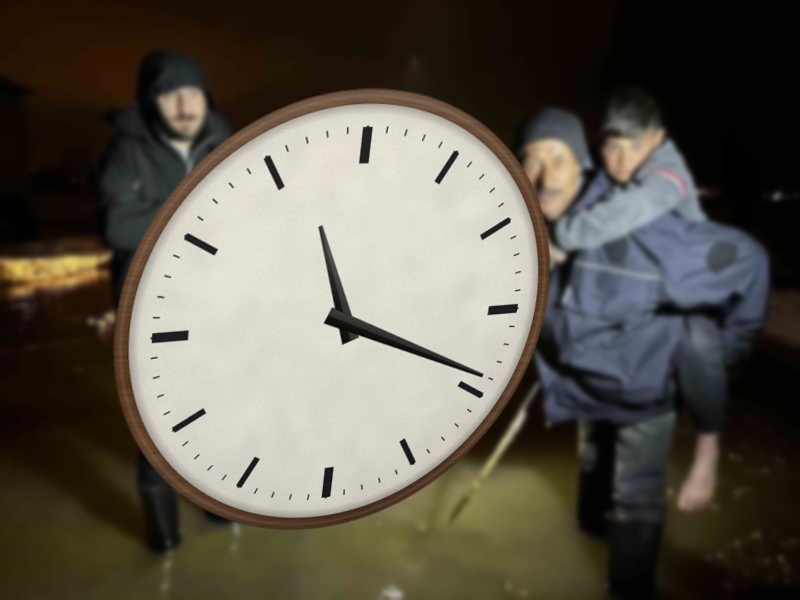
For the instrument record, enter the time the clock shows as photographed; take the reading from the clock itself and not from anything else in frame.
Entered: 11:19
